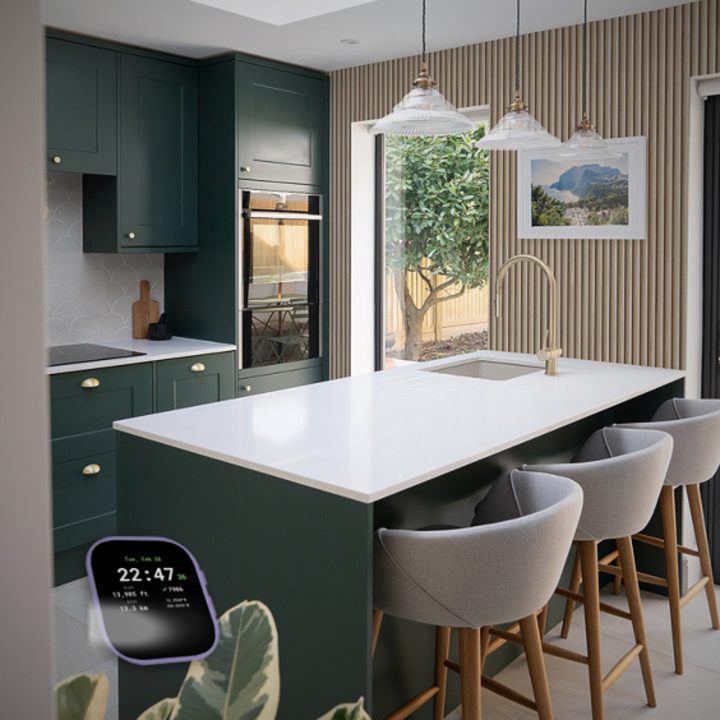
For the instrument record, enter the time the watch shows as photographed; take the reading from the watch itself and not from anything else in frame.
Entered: 22:47
